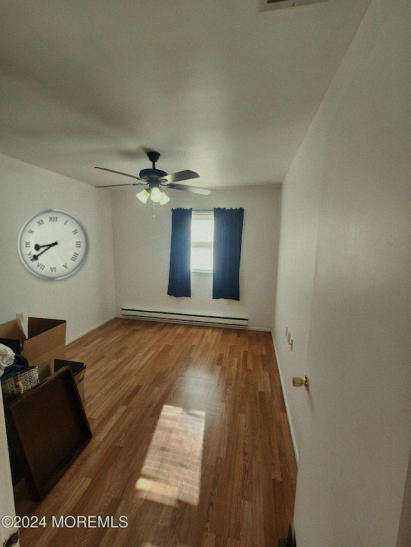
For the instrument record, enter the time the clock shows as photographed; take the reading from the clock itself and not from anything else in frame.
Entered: 8:39
